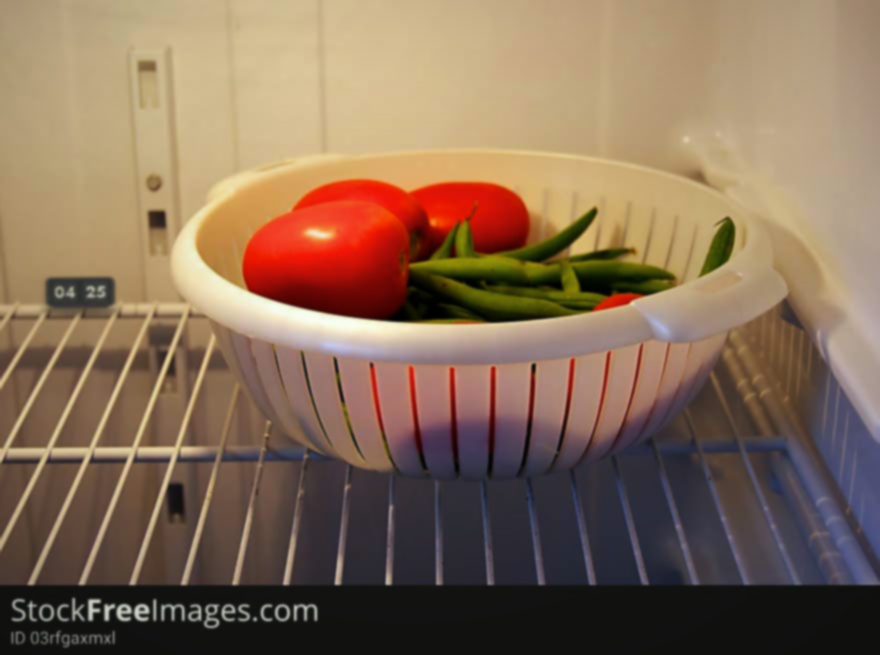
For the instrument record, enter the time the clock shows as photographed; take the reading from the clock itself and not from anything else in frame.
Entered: 4:25
